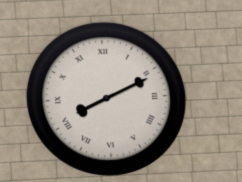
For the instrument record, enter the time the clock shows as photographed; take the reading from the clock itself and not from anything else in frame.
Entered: 8:11
